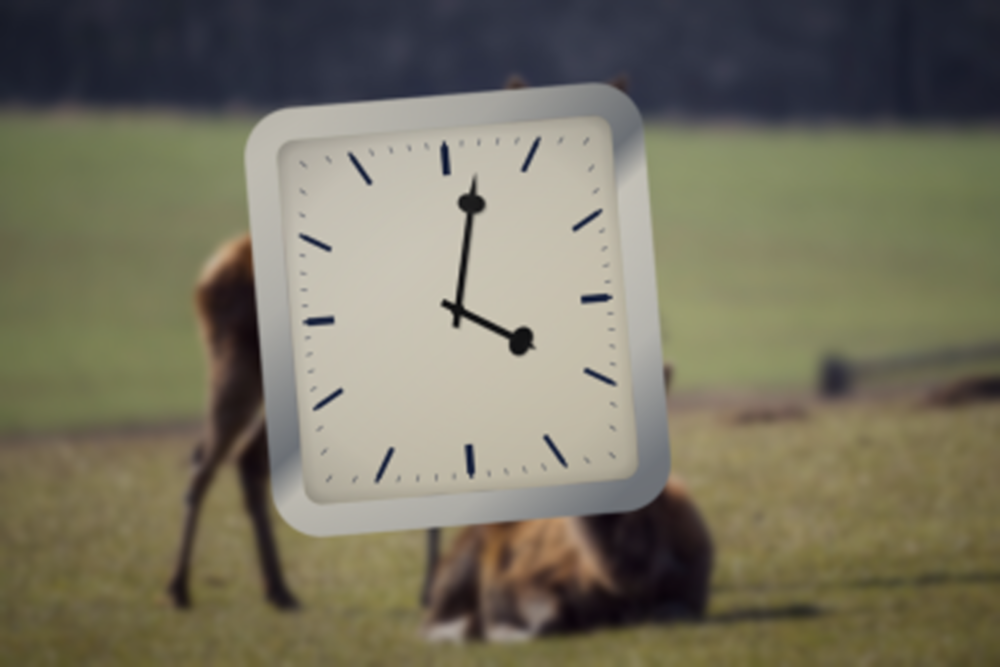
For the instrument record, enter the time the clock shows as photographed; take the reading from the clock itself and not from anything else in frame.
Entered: 4:02
